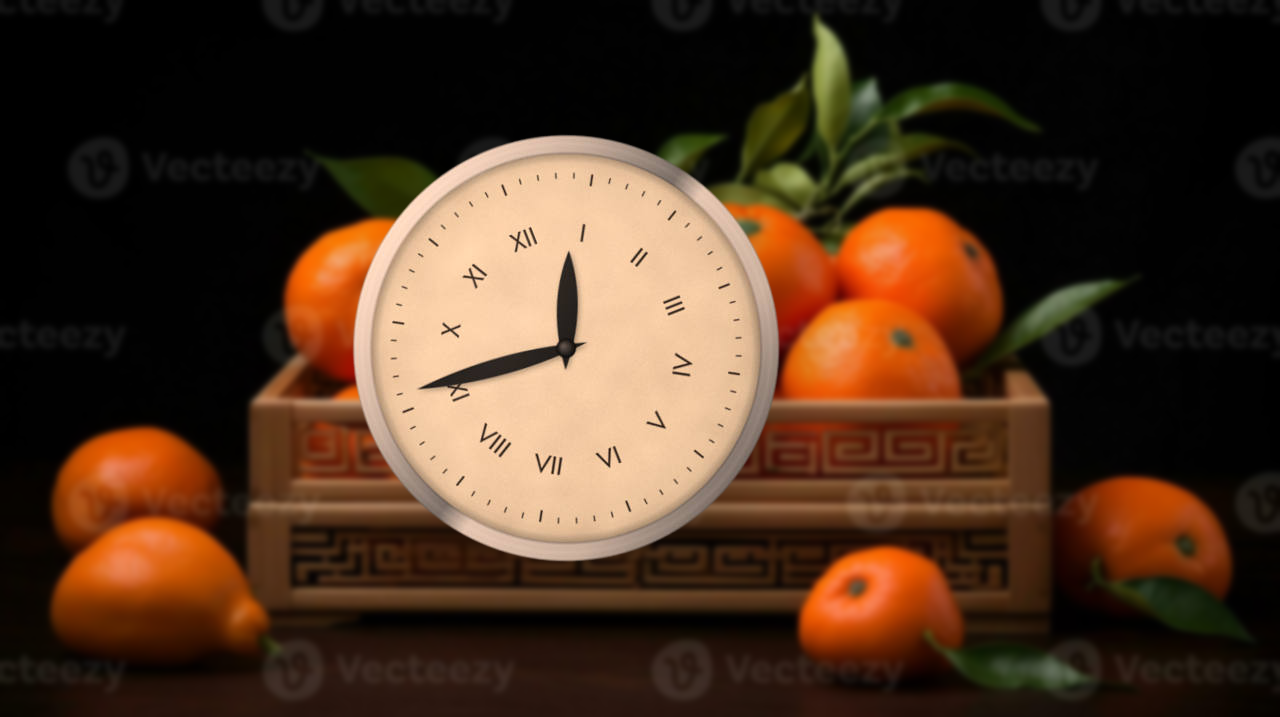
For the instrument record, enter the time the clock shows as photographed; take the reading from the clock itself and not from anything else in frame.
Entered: 12:46
